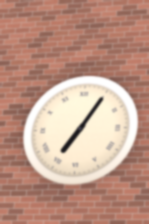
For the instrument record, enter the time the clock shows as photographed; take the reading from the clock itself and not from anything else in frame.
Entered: 7:05
